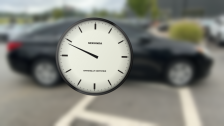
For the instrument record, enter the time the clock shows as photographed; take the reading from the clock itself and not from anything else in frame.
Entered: 9:49
